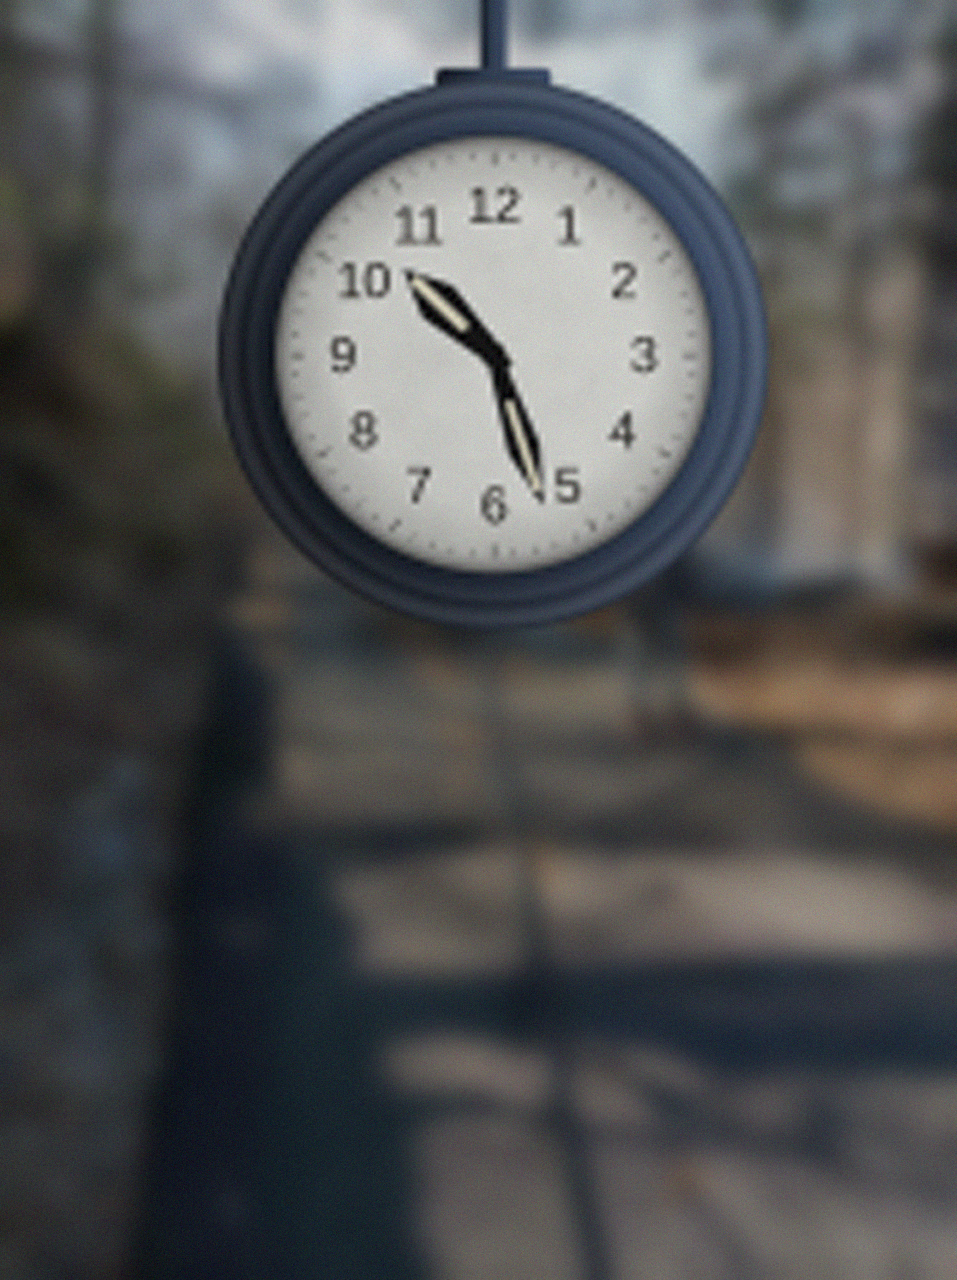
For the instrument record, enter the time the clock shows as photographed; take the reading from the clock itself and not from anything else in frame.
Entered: 10:27
